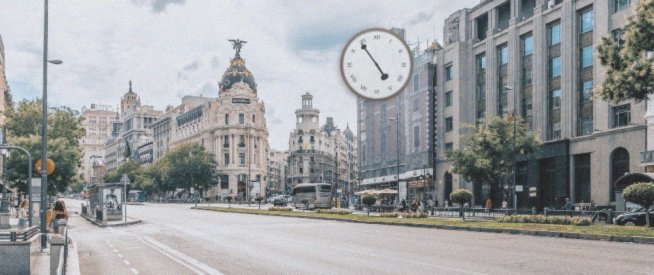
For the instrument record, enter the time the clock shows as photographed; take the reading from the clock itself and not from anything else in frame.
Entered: 4:54
